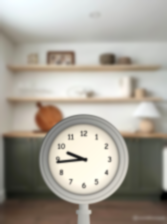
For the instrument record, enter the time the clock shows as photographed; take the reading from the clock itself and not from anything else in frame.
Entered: 9:44
